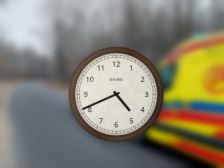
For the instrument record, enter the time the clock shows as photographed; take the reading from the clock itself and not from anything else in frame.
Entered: 4:41
